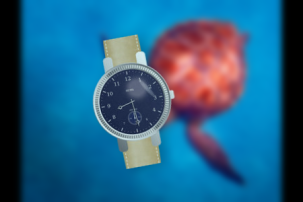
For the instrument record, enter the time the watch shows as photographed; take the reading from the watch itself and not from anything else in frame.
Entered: 8:29
